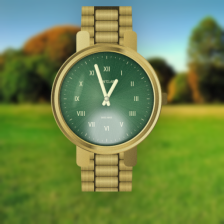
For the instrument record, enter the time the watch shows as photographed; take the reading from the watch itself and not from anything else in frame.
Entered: 12:57
